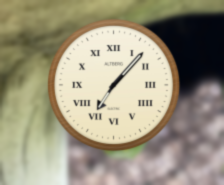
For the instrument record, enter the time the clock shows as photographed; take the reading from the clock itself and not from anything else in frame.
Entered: 7:07
